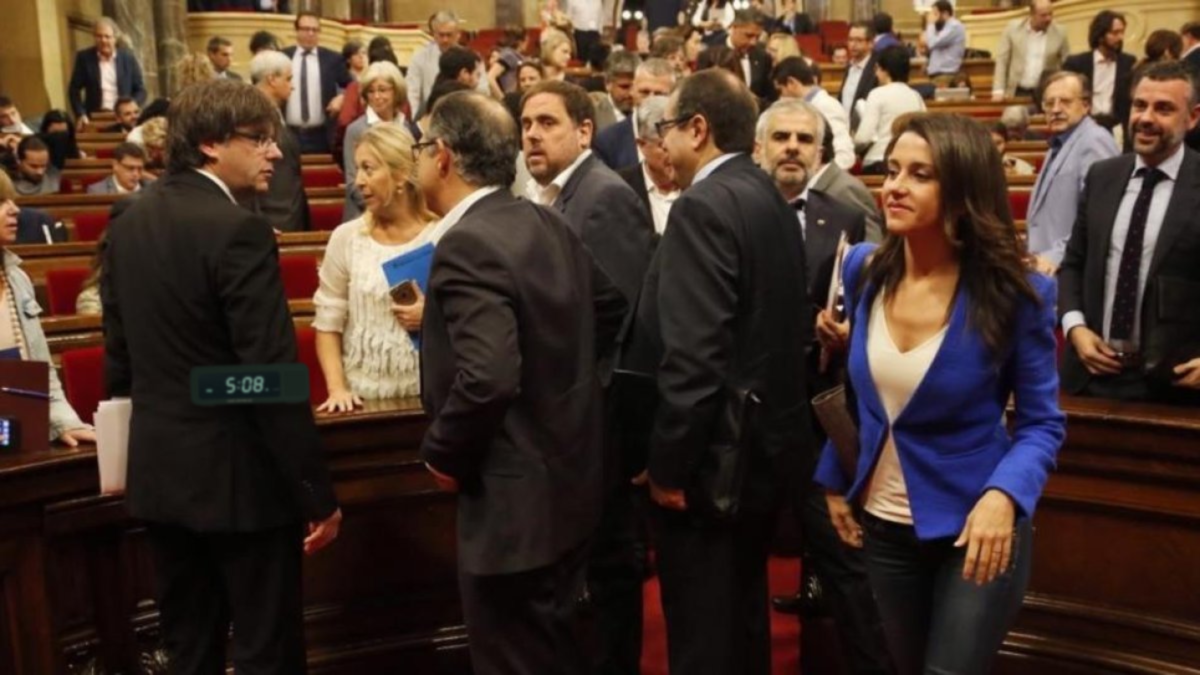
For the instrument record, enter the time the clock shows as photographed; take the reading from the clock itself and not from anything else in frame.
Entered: 5:08
